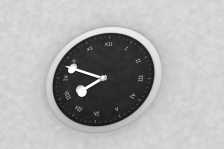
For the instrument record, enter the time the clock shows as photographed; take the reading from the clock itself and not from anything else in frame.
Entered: 7:48
